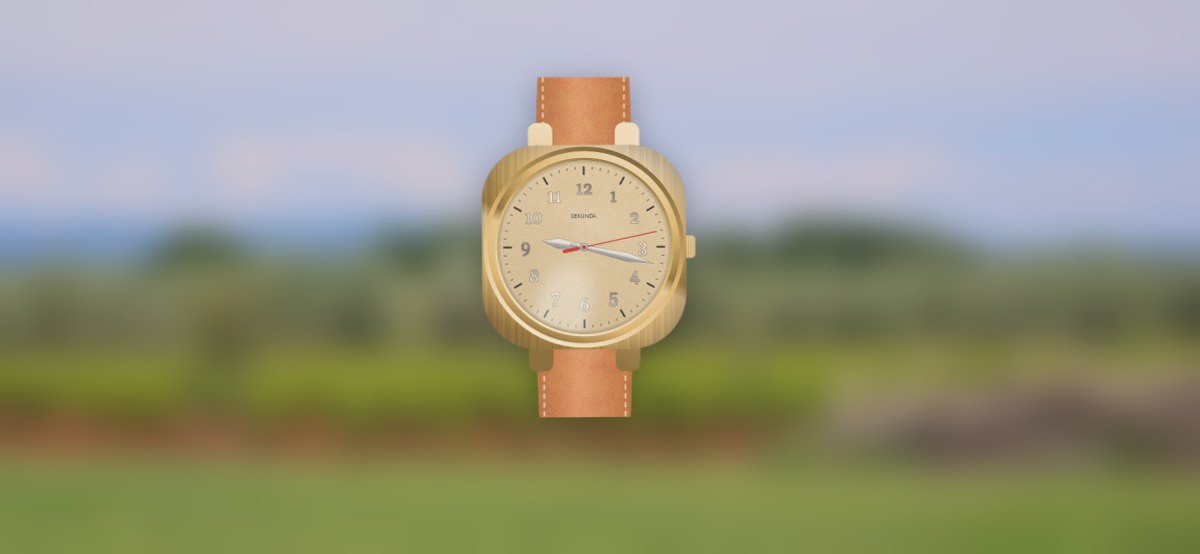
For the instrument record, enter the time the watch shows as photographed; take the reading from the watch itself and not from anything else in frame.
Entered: 9:17:13
